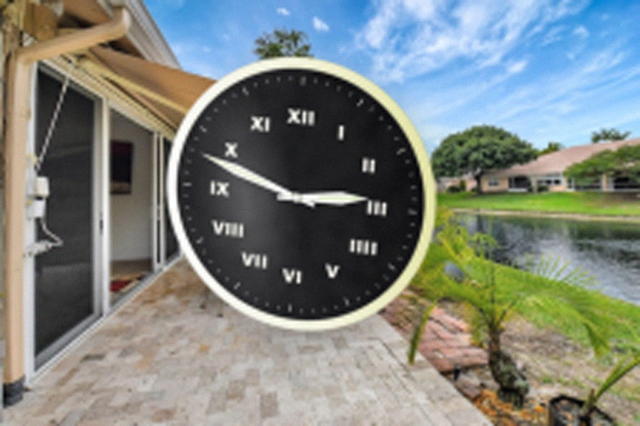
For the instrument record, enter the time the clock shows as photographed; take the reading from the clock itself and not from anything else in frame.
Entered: 2:48
